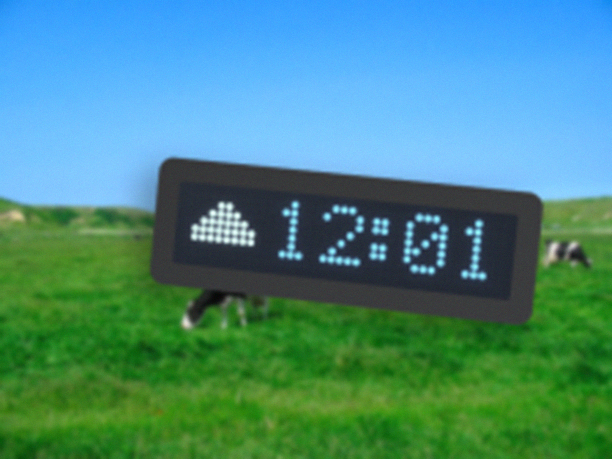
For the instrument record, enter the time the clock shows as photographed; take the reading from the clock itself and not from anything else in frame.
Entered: 12:01
